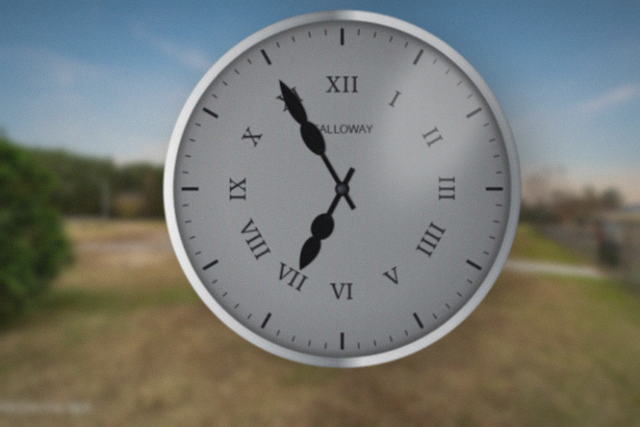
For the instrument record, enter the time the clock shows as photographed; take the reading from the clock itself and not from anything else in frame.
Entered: 6:55
